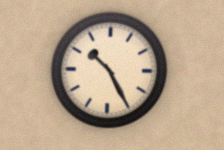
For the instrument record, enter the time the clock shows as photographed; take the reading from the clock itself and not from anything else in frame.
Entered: 10:25
